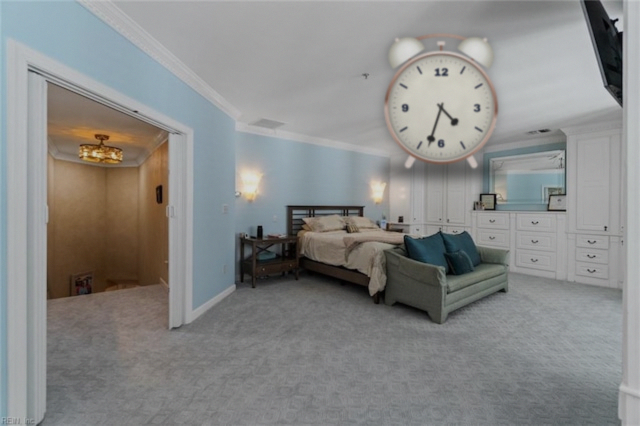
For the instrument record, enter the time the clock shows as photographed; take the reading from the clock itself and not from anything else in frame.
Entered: 4:33
